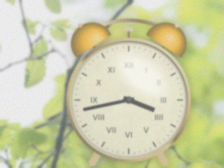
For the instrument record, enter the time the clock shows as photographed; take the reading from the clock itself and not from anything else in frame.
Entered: 3:43
